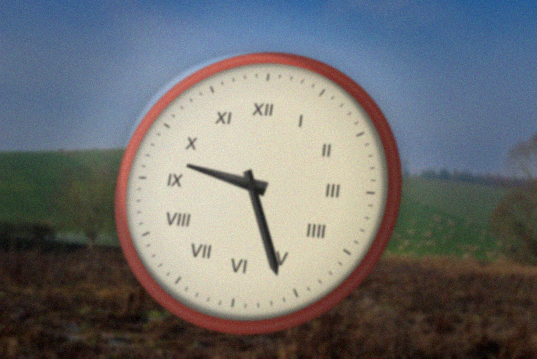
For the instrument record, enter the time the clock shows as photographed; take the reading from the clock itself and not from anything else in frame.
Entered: 9:26
